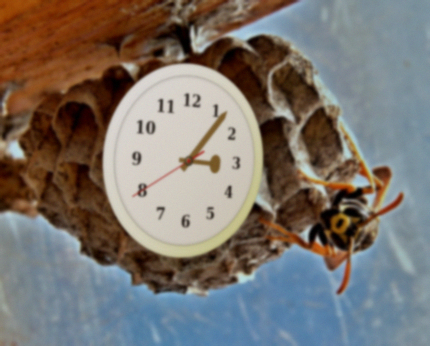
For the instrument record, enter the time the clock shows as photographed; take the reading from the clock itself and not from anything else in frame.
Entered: 3:06:40
